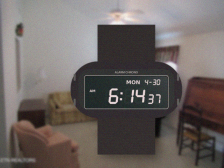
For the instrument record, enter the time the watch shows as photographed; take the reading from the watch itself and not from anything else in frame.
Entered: 6:14:37
